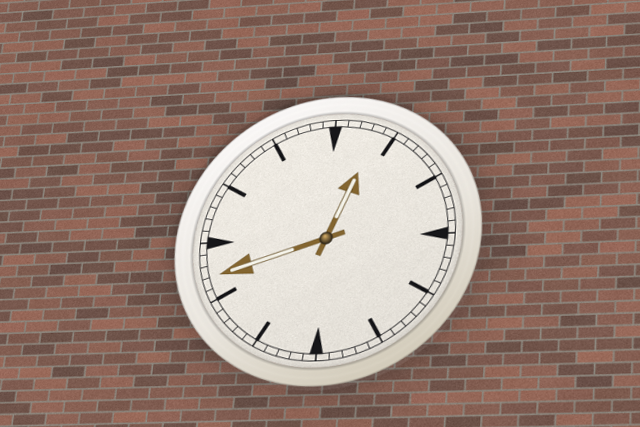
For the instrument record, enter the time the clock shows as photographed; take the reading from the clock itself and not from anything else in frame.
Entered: 12:42
